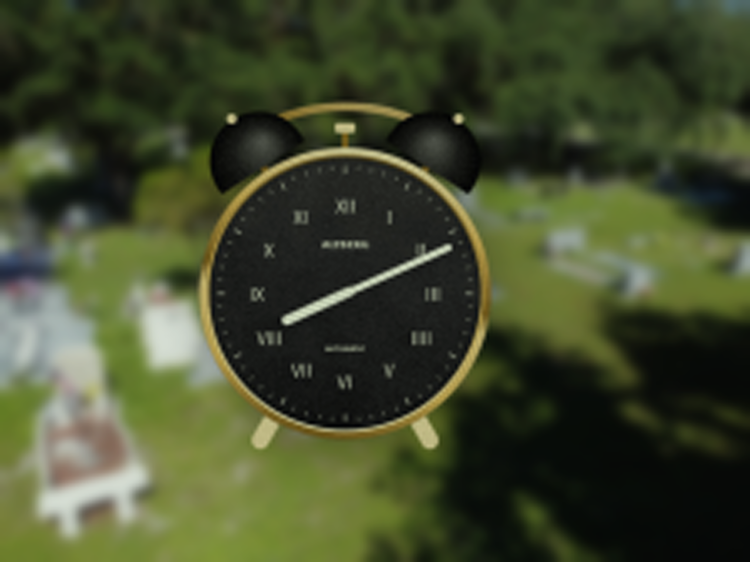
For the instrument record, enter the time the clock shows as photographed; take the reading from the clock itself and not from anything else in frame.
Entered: 8:11
